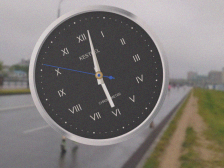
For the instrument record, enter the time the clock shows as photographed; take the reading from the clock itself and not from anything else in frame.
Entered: 6:01:51
